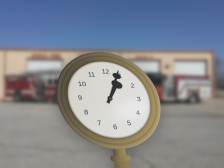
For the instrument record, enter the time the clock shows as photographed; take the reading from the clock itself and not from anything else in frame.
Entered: 1:04
